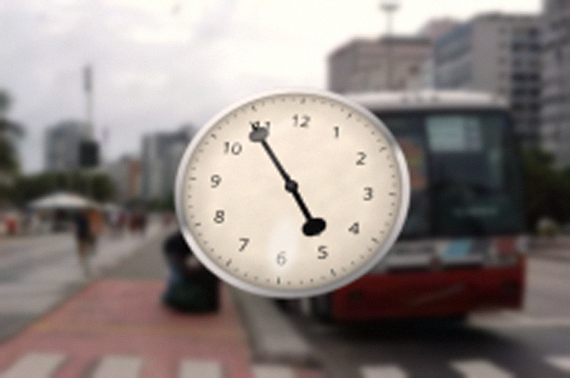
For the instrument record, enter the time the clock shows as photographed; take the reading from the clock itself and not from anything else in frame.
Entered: 4:54
